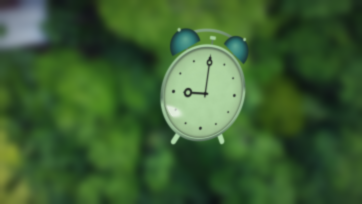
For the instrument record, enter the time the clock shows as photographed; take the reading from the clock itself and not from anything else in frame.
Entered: 9:00
